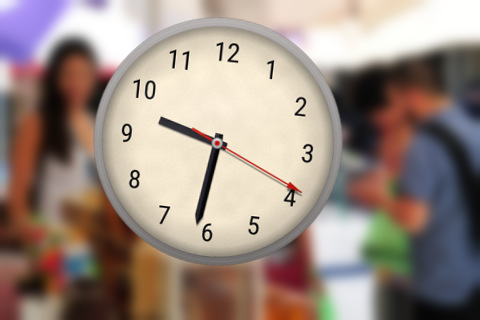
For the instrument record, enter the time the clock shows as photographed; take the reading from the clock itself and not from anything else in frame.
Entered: 9:31:19
